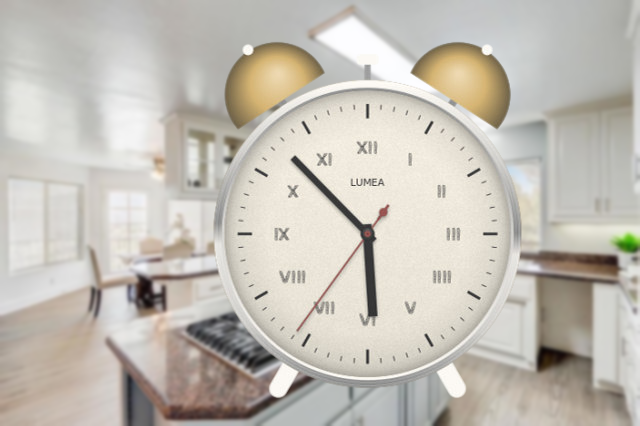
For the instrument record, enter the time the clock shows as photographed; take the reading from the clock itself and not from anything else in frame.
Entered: 5:52:36
